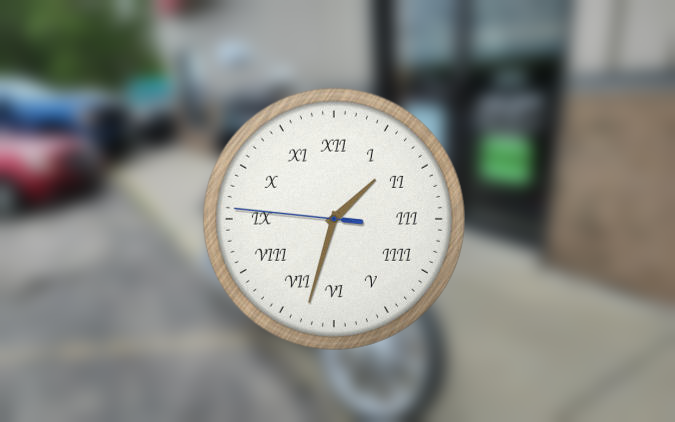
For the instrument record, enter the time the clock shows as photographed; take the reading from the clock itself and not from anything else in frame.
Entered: 1:32:46
